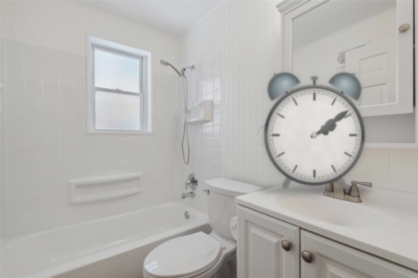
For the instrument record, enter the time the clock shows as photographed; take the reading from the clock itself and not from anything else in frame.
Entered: 2:09
